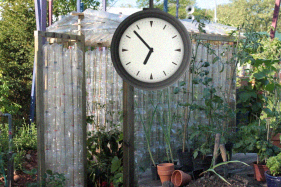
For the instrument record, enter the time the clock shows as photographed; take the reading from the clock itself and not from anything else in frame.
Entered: 6:53
